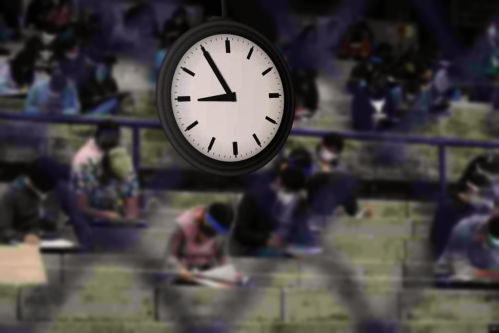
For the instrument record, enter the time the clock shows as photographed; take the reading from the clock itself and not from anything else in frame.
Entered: 8:55
